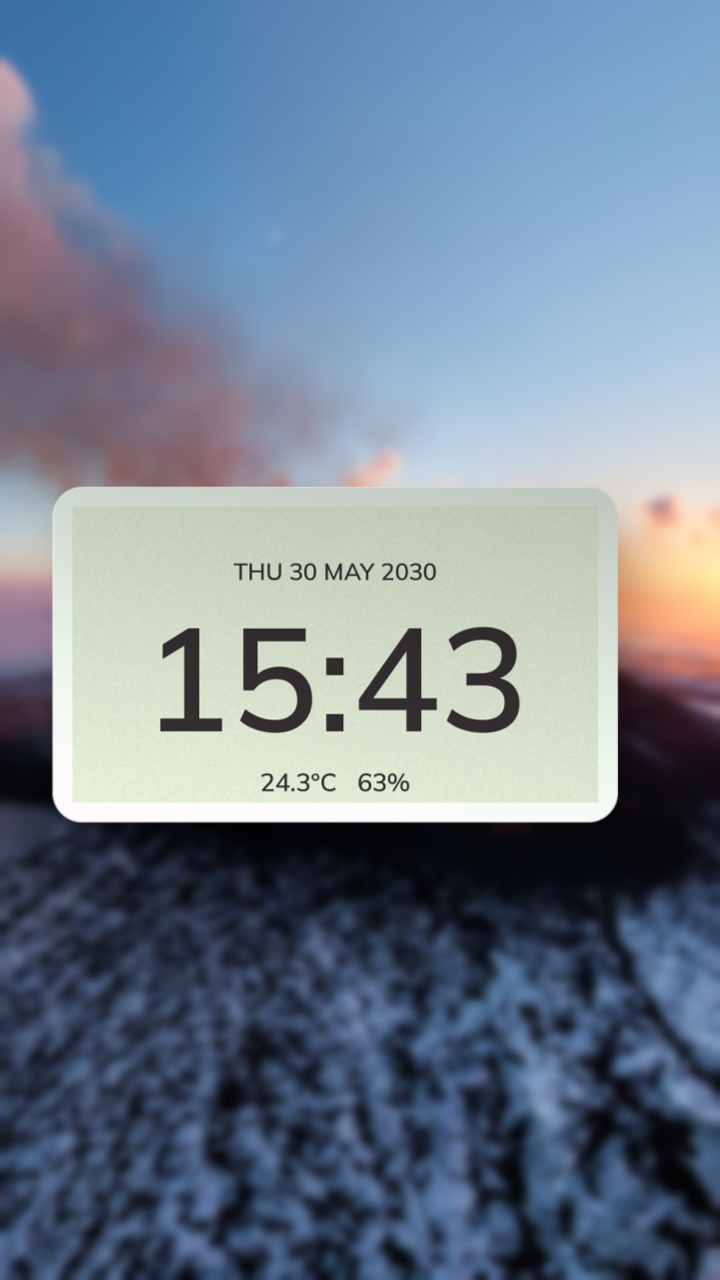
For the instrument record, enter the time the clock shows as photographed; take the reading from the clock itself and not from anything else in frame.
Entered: 15:43
